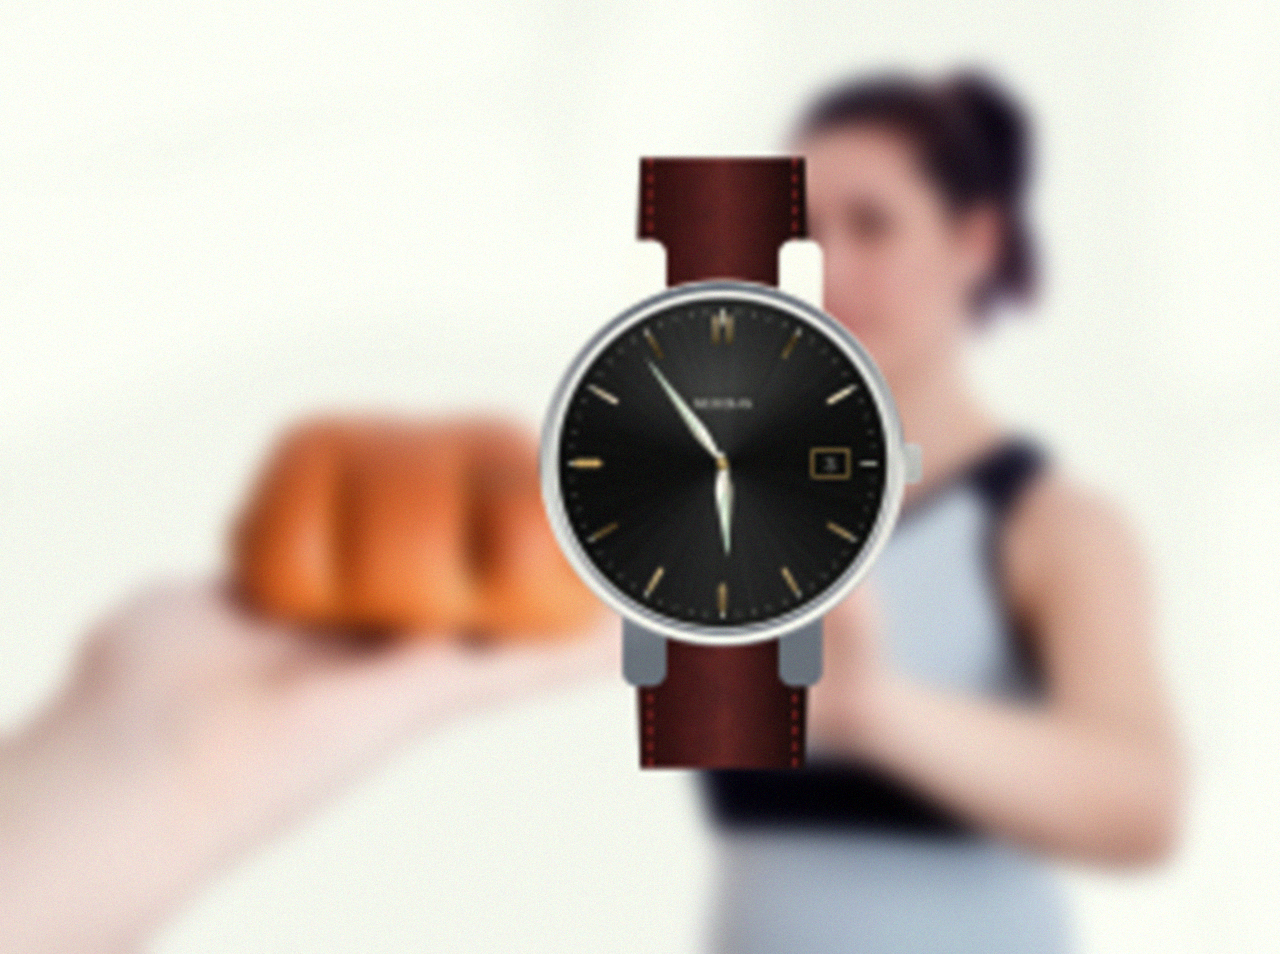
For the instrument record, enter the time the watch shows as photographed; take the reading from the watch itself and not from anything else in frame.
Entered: 5:54
